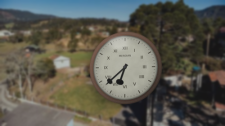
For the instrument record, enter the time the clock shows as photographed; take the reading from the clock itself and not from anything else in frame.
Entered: 6:38
